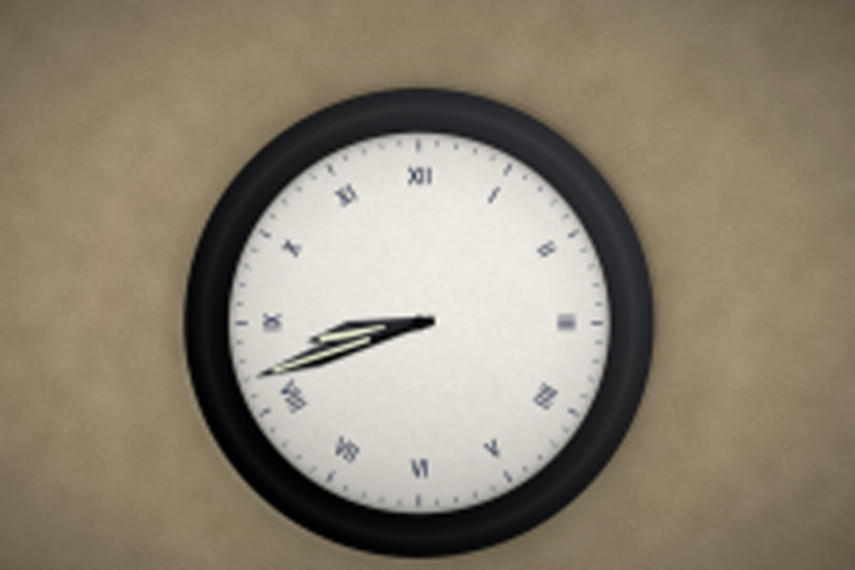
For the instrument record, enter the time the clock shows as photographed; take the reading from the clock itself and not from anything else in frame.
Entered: 8:42
